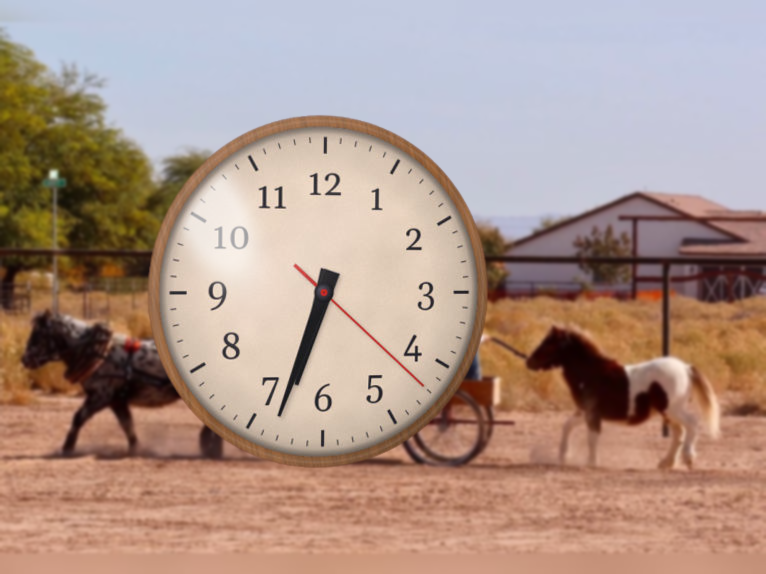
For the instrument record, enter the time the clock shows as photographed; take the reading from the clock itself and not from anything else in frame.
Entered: 6:33:22
